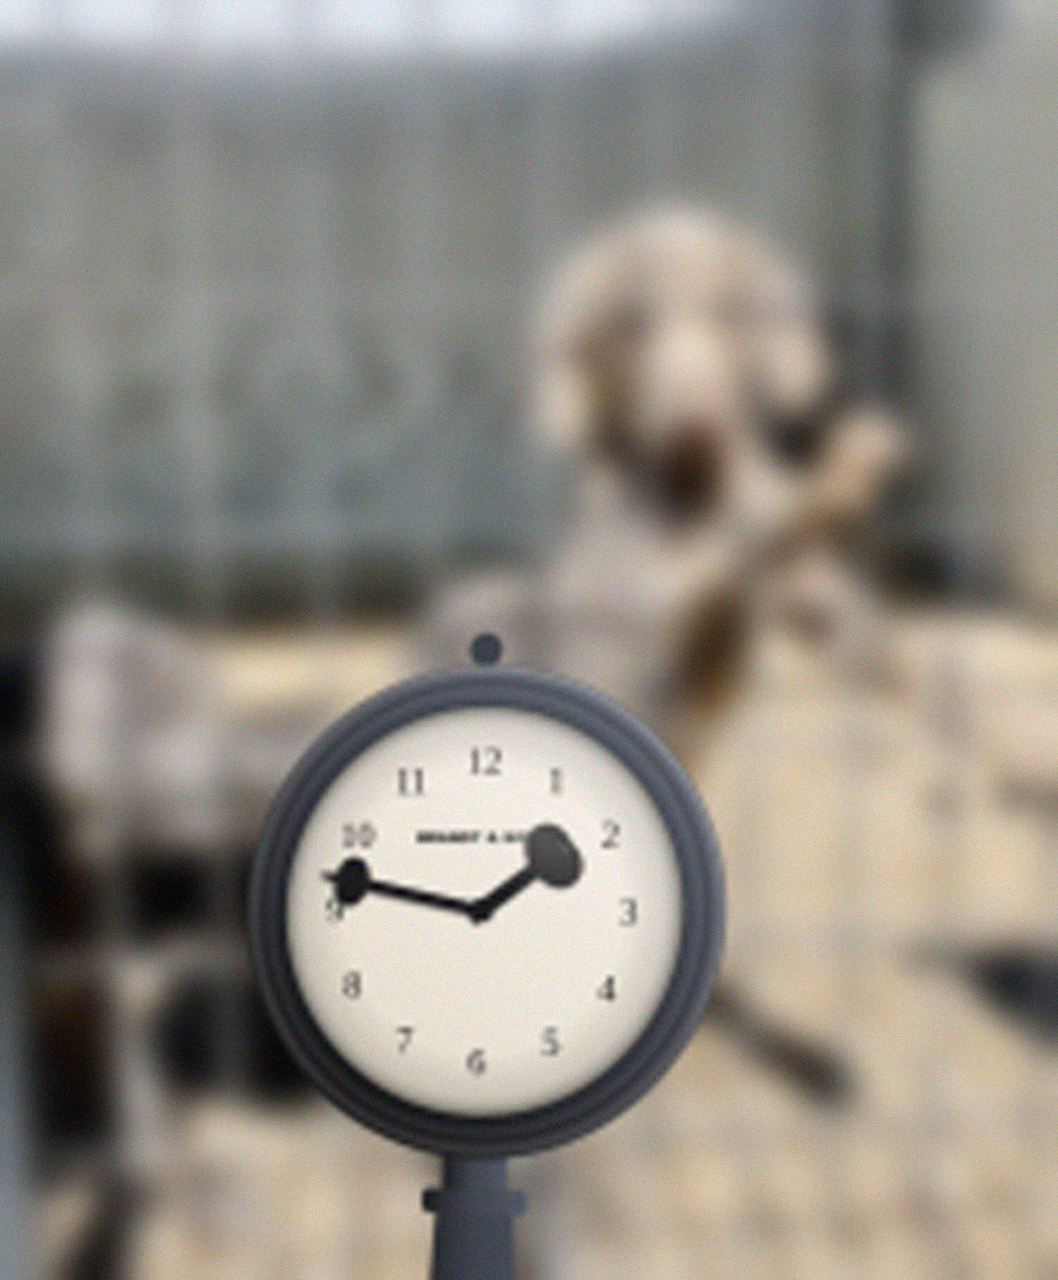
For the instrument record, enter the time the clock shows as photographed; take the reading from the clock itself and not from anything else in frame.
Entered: 1:47
